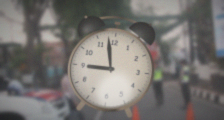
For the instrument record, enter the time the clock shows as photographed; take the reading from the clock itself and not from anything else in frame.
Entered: 8:58
